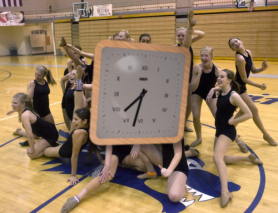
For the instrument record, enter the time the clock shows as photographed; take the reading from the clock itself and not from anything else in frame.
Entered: 7:32
